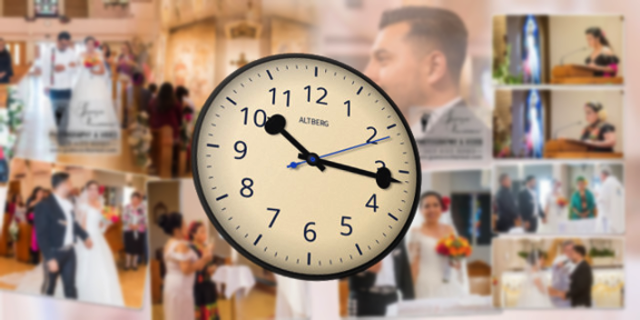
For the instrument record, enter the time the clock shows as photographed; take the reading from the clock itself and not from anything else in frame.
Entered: 10:16:11
